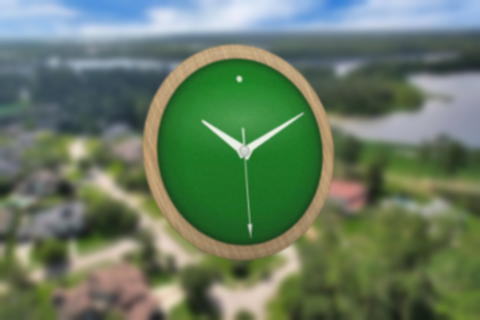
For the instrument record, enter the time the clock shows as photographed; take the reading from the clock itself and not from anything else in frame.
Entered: 10:10:30
